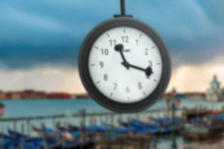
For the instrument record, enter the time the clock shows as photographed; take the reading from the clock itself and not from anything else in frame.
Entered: 11:18
